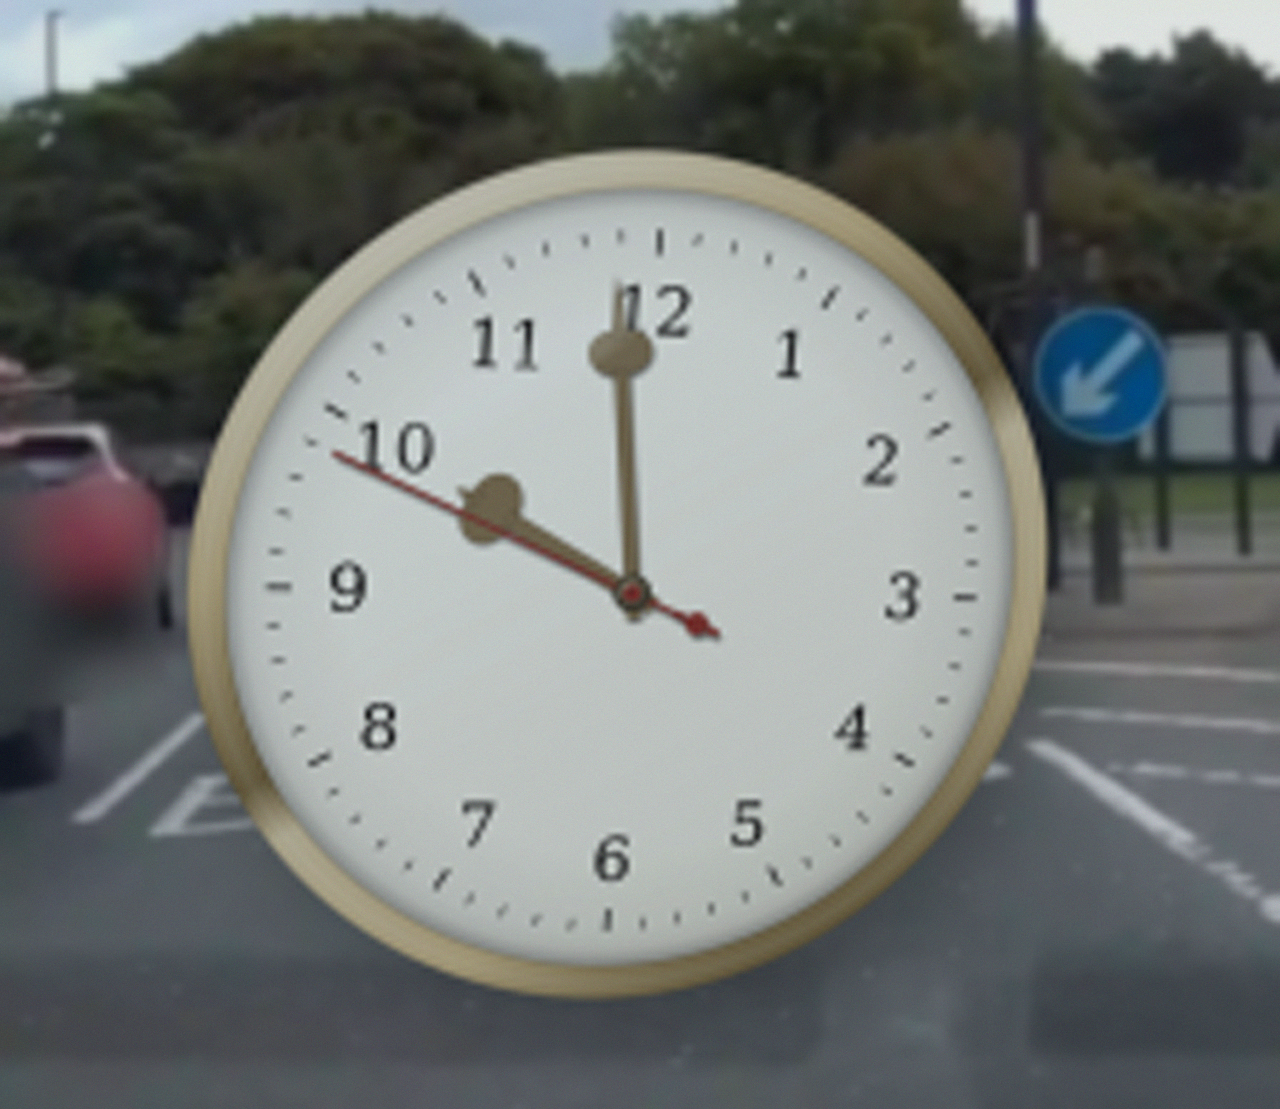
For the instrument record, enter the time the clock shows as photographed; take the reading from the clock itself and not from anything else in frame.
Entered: 9:58:49
